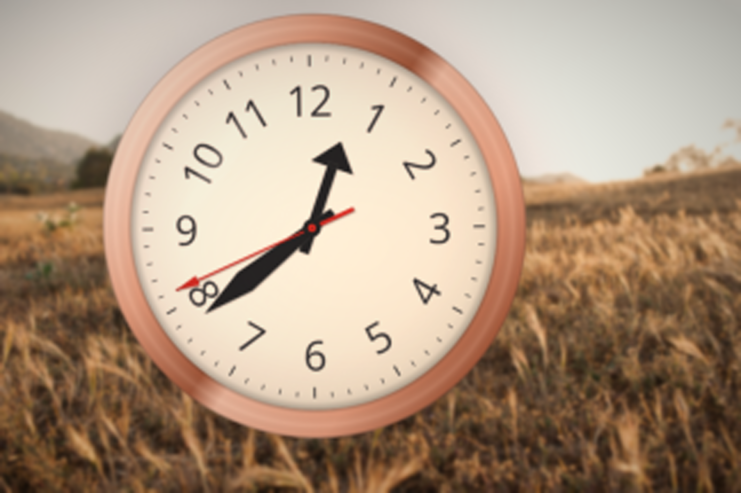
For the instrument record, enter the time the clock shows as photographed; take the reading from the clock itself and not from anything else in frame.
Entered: 12:38:41
